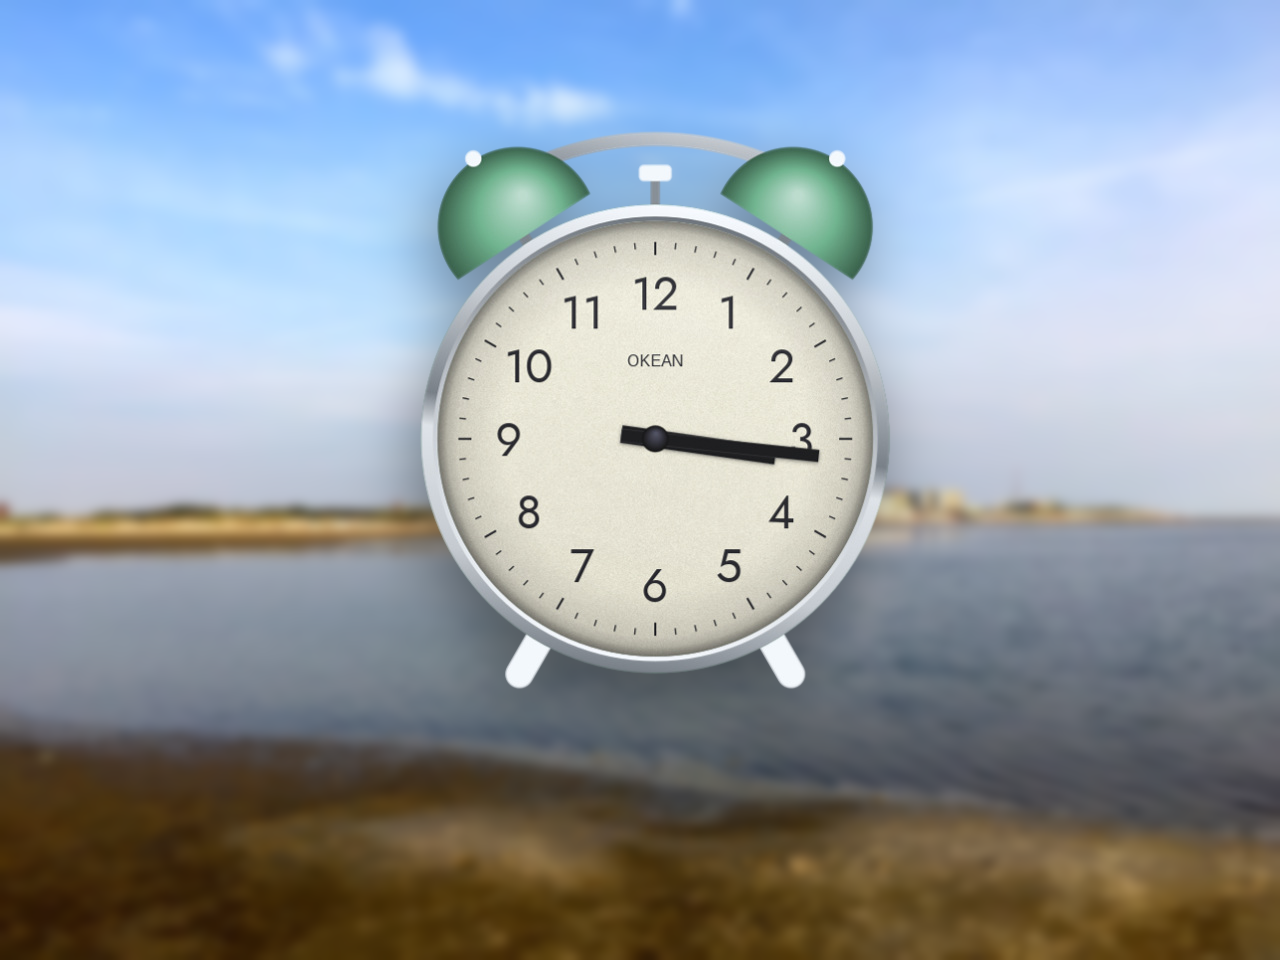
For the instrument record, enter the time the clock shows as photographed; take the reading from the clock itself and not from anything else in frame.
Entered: 3:16
